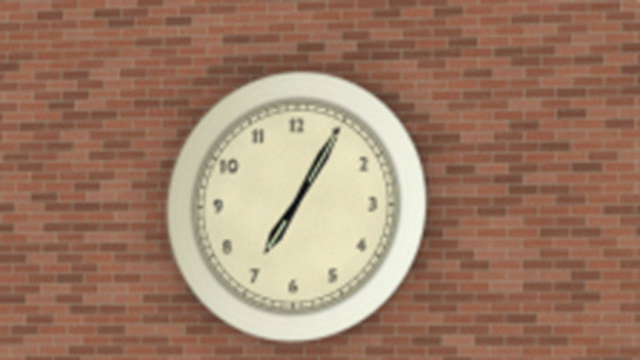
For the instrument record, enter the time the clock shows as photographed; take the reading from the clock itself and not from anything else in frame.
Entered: 7:05
